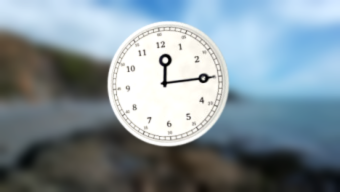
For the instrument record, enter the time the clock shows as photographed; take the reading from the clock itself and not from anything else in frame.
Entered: 12:15
